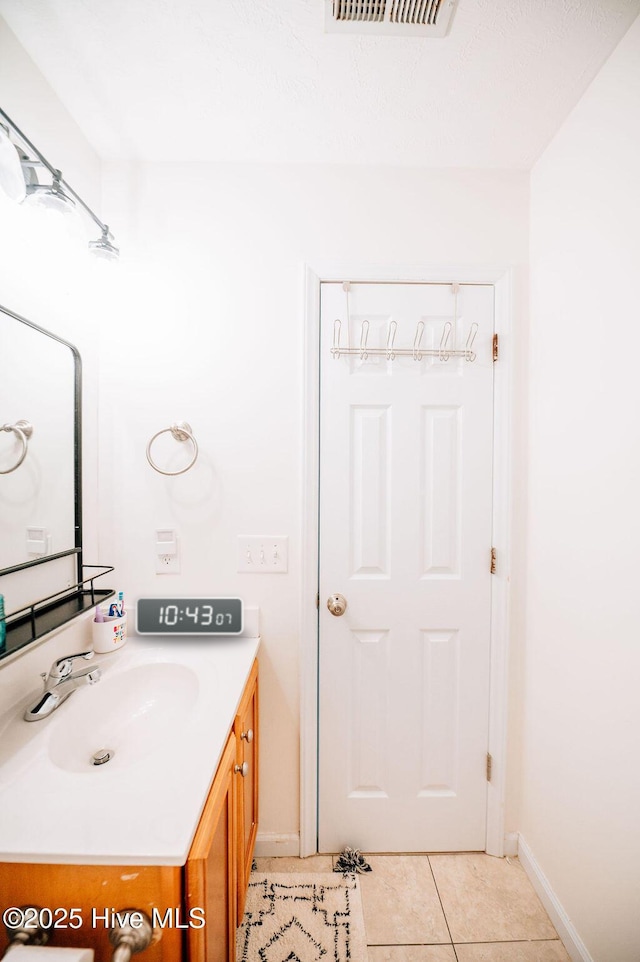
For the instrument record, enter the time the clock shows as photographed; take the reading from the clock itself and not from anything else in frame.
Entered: 10:43:07
